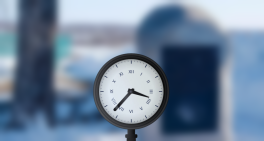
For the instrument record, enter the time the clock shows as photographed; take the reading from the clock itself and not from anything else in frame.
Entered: 3:37
